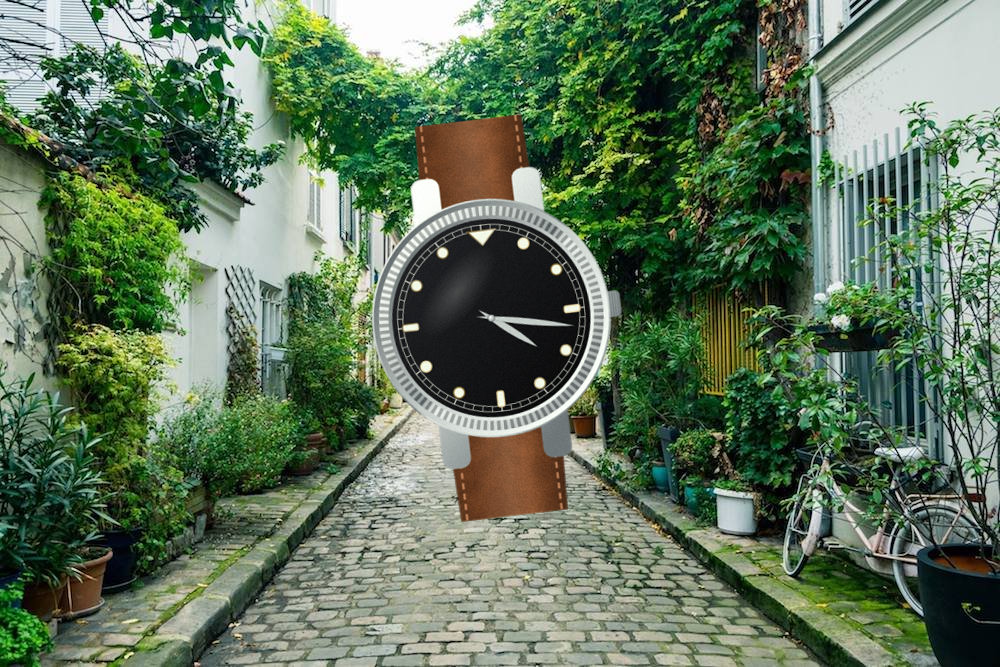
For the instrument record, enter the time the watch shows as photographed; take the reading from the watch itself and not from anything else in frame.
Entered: 4:17
